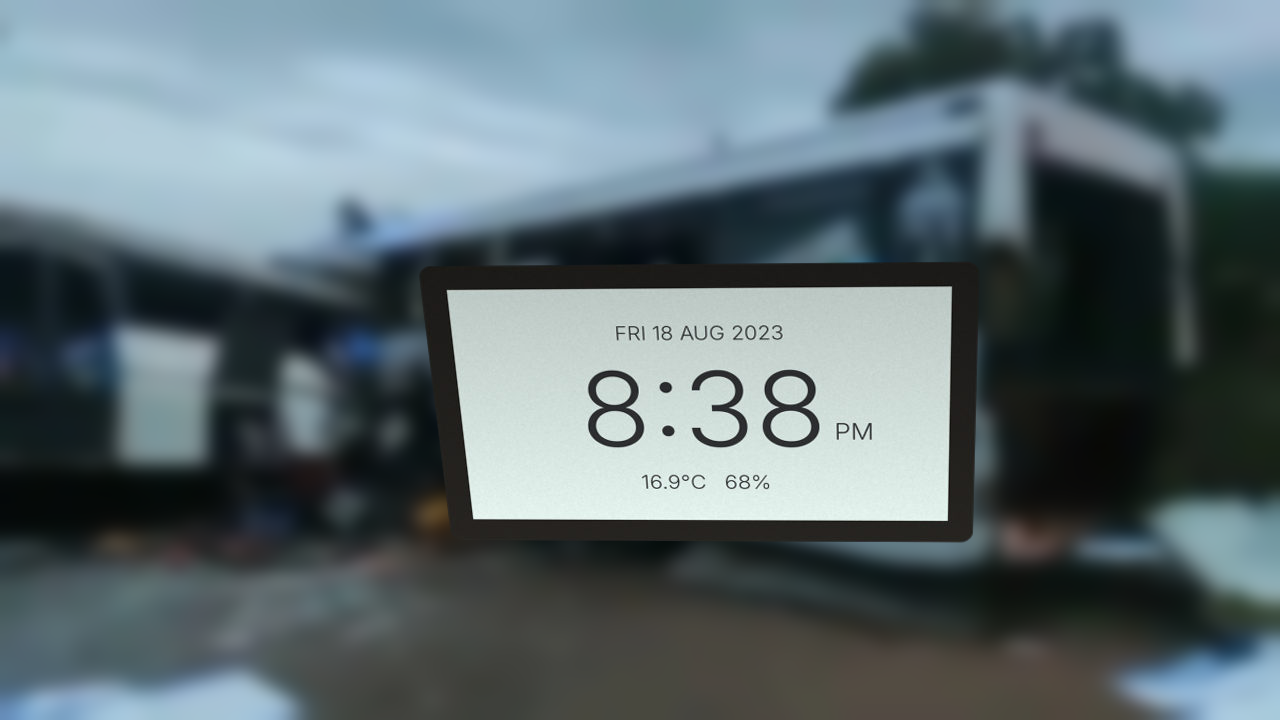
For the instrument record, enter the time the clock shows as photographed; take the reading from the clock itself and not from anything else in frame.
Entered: 8:38
